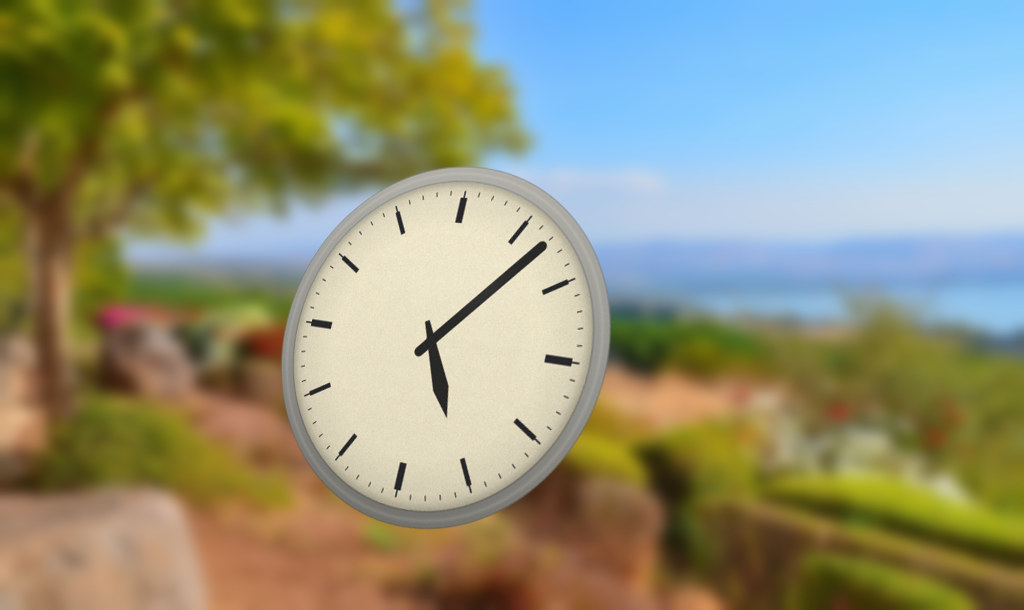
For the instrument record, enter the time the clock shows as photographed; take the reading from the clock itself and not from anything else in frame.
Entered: 5:07
